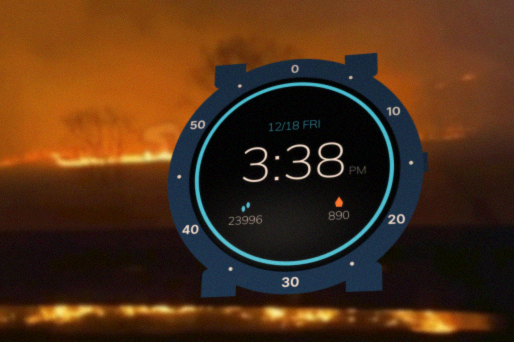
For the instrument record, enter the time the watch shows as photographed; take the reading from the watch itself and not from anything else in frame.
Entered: 3:38
